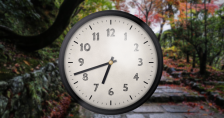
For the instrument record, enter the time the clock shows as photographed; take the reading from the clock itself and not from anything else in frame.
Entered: 6:42
